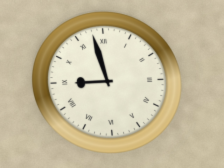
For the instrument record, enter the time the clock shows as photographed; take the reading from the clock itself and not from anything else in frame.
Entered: 8:58
